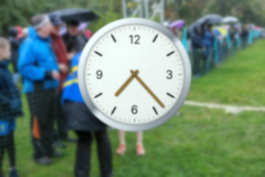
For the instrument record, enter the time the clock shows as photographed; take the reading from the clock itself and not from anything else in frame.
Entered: 7:23
